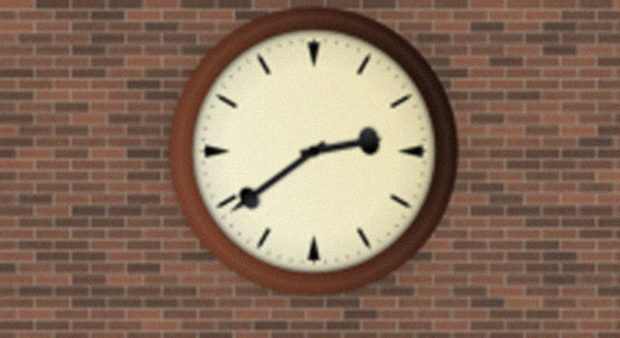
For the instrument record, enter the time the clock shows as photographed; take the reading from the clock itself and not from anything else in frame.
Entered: 2:39
